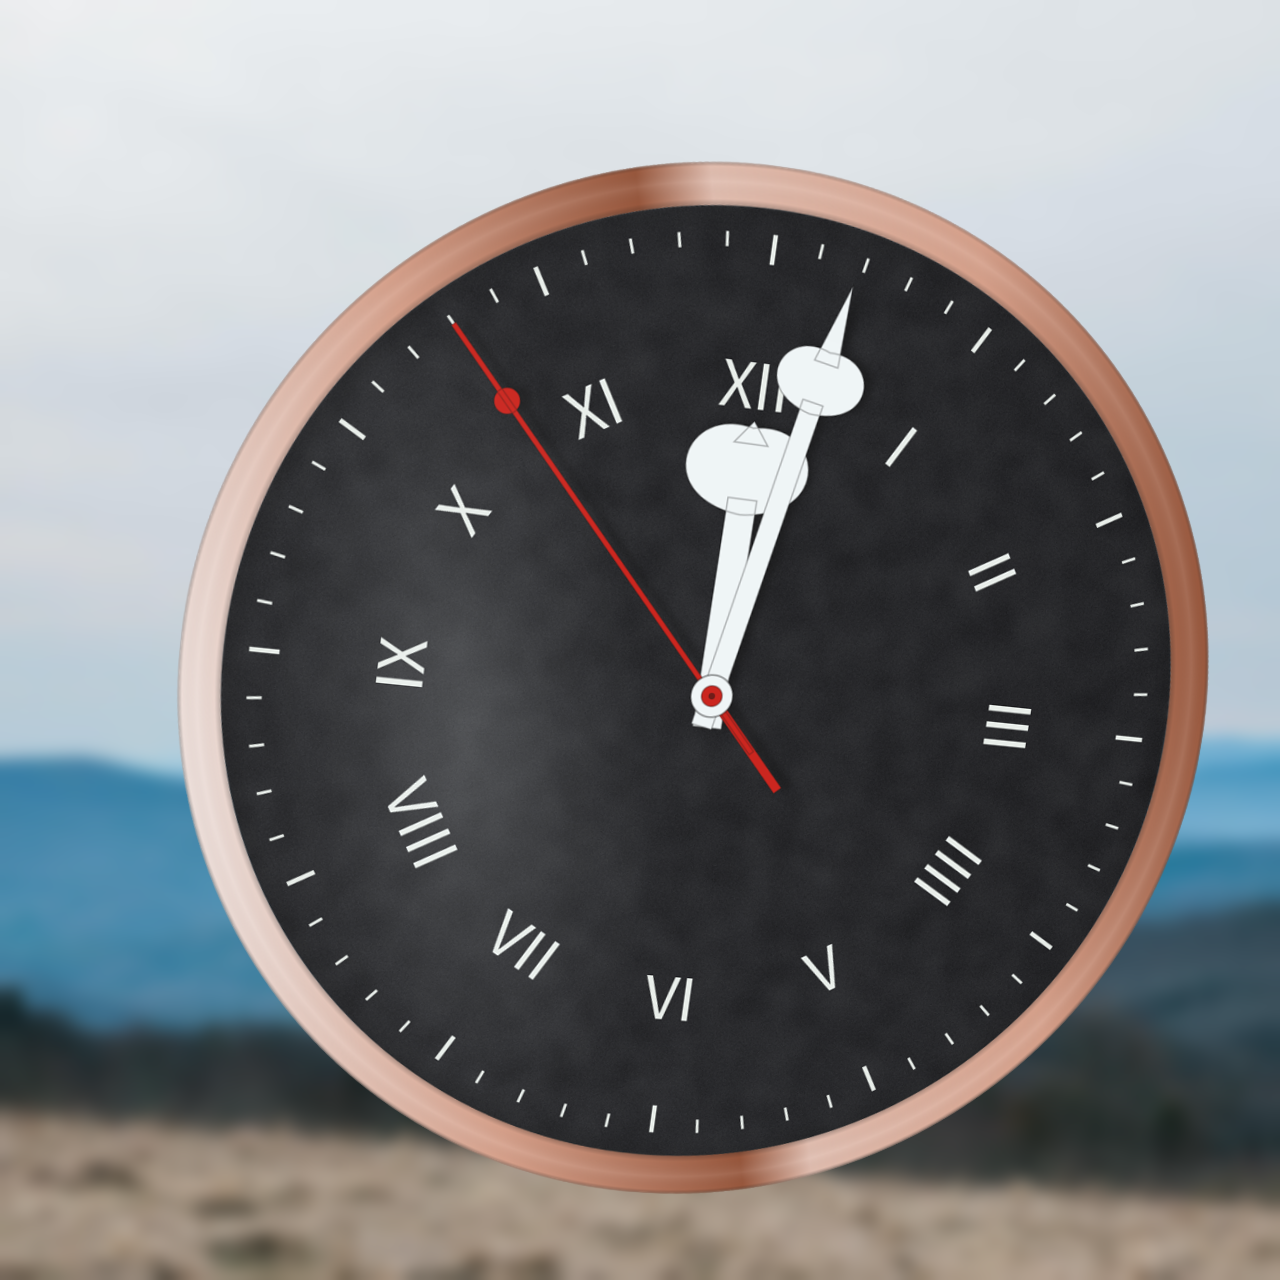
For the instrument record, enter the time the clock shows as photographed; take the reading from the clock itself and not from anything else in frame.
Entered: 12:01:53
